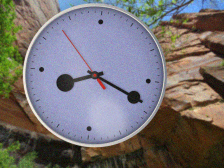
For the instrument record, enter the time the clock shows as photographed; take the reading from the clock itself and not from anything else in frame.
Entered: 8:18:53
